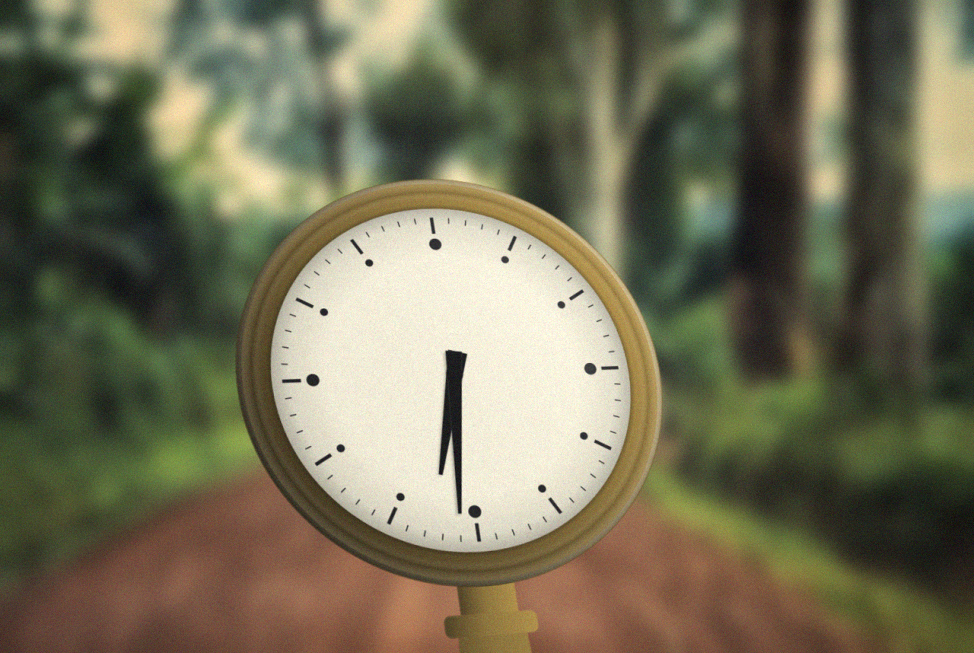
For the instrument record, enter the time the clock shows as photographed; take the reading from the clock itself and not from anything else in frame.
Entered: 6:31
